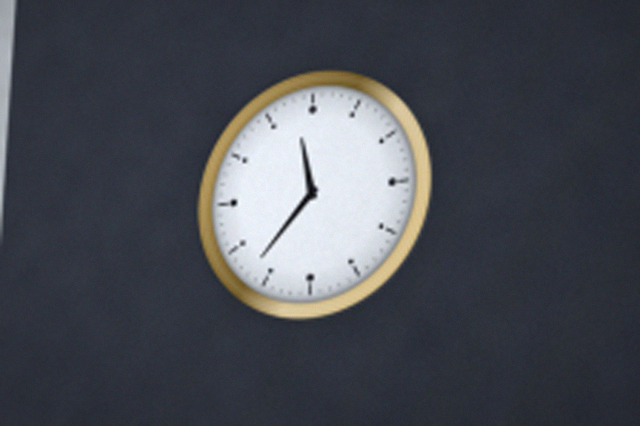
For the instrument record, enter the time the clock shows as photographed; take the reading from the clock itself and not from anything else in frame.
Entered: 11:37
